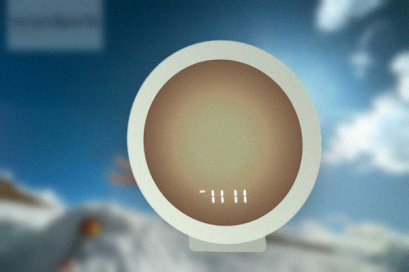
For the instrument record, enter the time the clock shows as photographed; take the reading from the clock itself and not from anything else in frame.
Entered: 11:11
